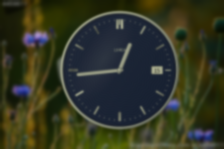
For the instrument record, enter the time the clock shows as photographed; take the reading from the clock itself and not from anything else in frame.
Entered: 12:44
